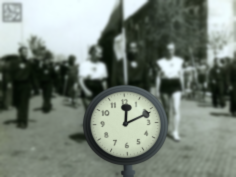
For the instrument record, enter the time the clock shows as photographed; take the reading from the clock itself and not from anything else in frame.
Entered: 12:11
